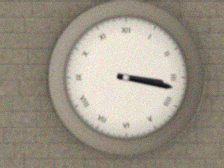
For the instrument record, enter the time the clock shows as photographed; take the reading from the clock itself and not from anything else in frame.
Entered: 3:17
